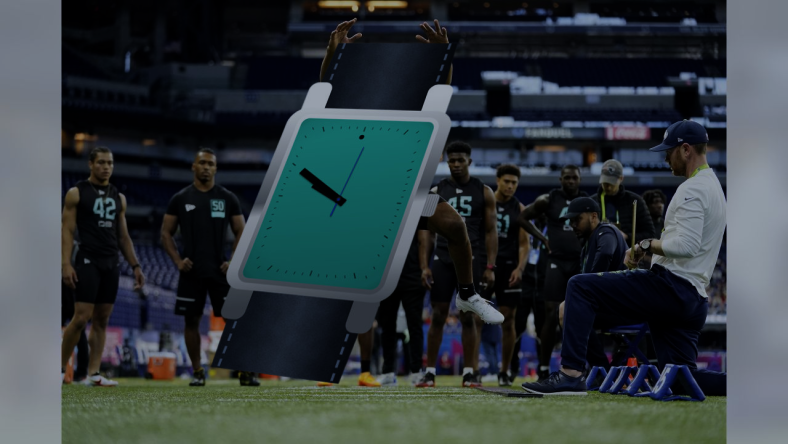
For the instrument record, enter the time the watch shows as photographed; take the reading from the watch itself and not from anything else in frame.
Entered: 9:50:01
